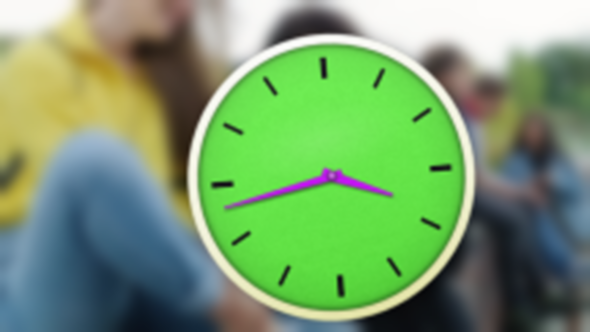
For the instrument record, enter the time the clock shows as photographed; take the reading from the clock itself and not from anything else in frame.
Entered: 3:43
